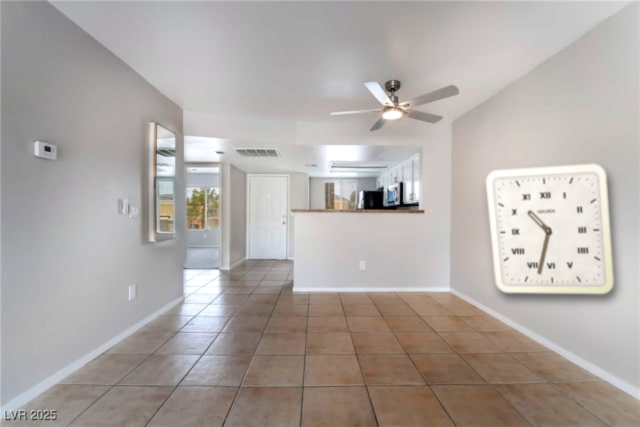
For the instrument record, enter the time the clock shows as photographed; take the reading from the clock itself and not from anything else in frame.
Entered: 10:33
